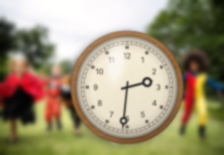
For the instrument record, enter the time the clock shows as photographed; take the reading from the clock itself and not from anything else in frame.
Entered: 2:31
